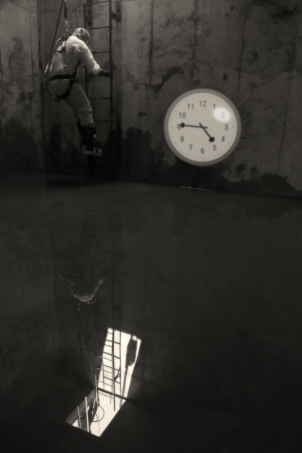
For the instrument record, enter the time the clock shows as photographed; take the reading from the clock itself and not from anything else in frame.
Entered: 4:46
